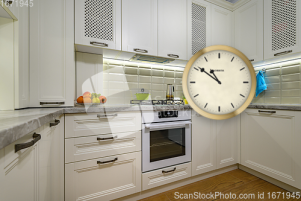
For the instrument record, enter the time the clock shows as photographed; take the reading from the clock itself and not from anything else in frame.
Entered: 10:51
